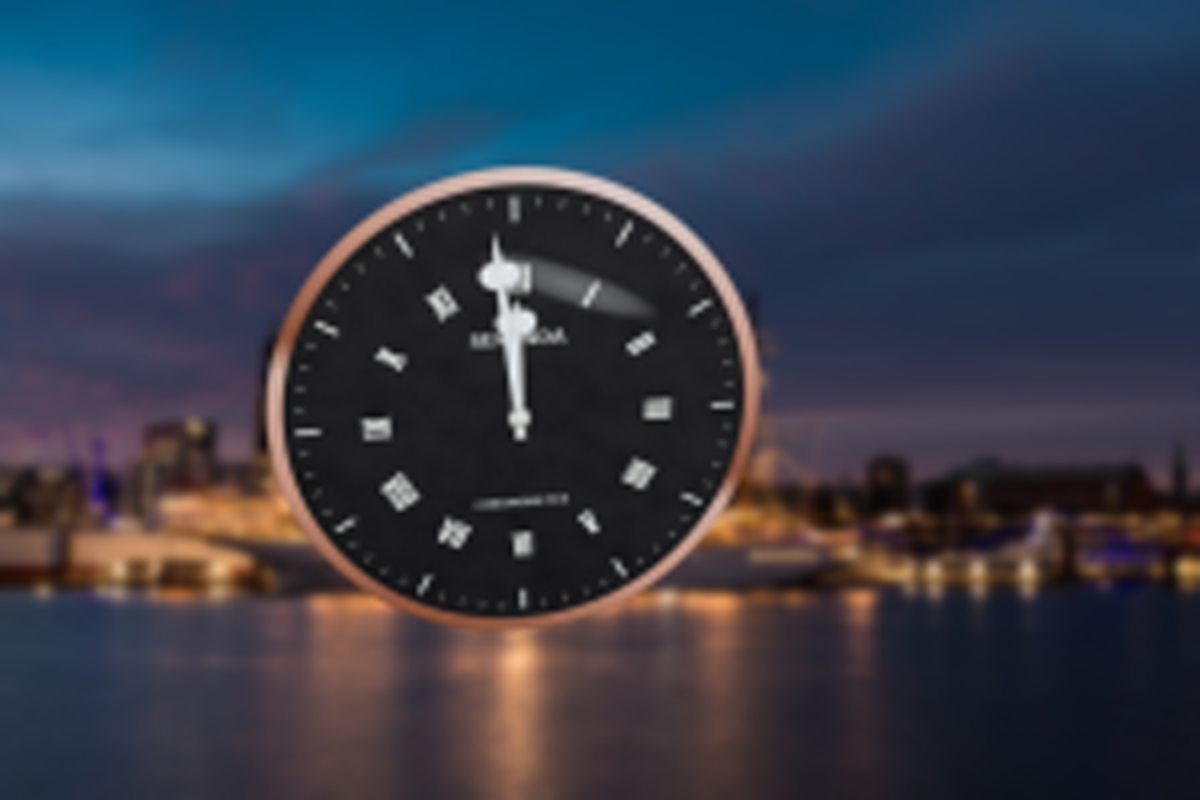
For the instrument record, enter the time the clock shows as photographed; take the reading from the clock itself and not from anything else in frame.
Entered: 11:59
